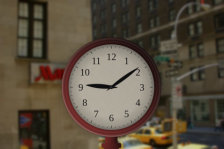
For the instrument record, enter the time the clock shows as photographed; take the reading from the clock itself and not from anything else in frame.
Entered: 9:09
